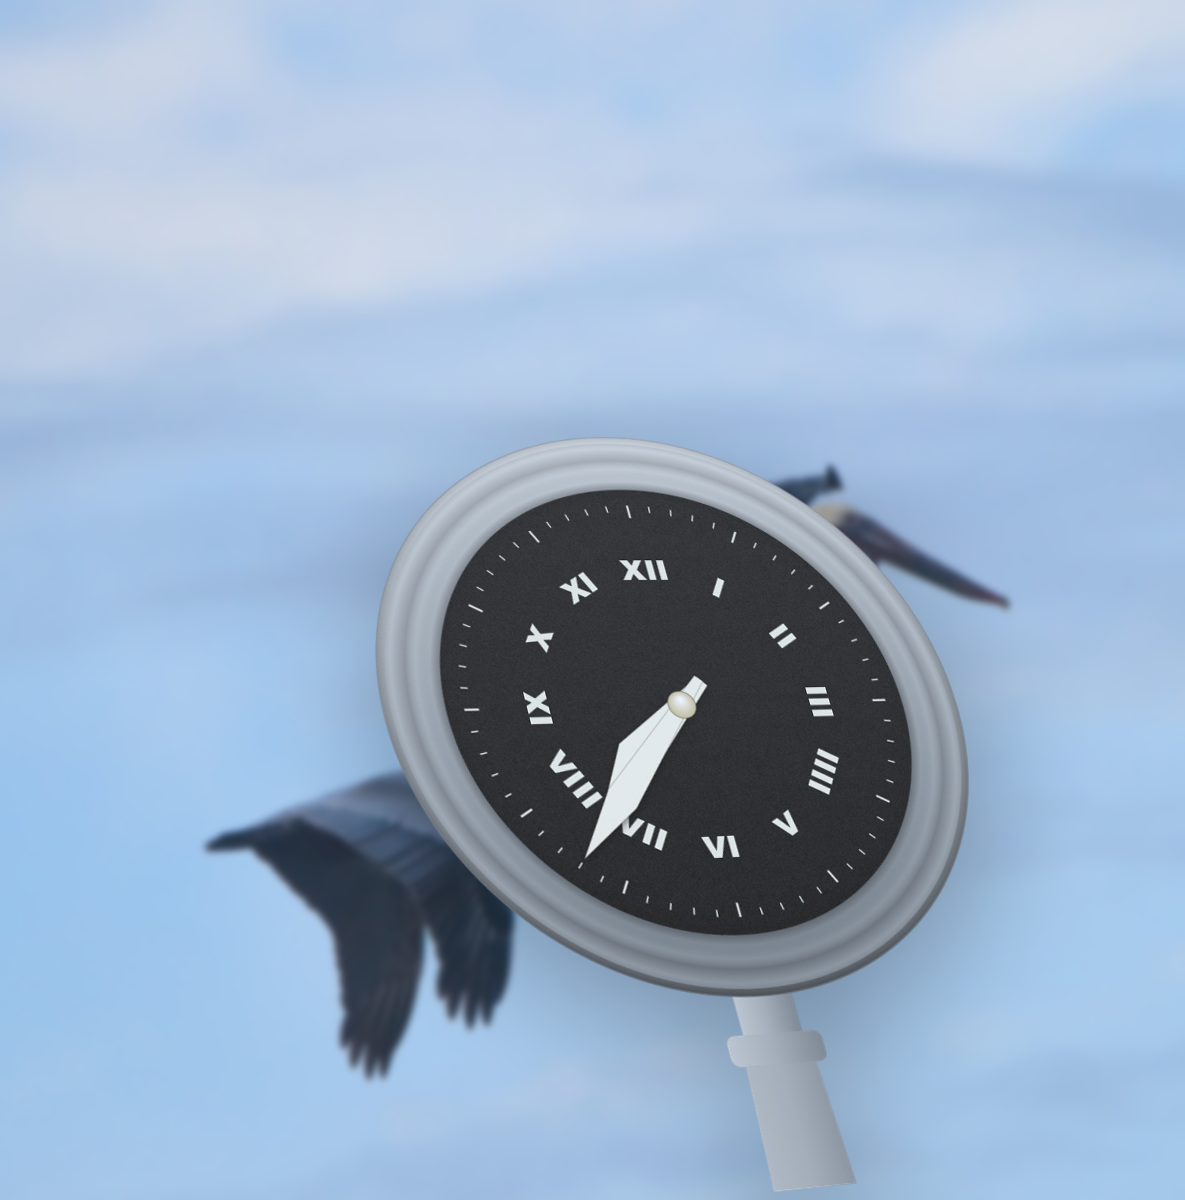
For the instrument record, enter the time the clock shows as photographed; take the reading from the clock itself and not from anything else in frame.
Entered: 7:37
